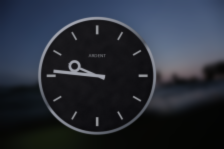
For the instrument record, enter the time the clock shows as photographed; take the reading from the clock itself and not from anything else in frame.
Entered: 9:46
